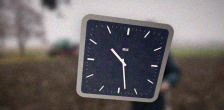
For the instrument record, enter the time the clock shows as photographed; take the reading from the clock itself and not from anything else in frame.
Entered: 10:28
